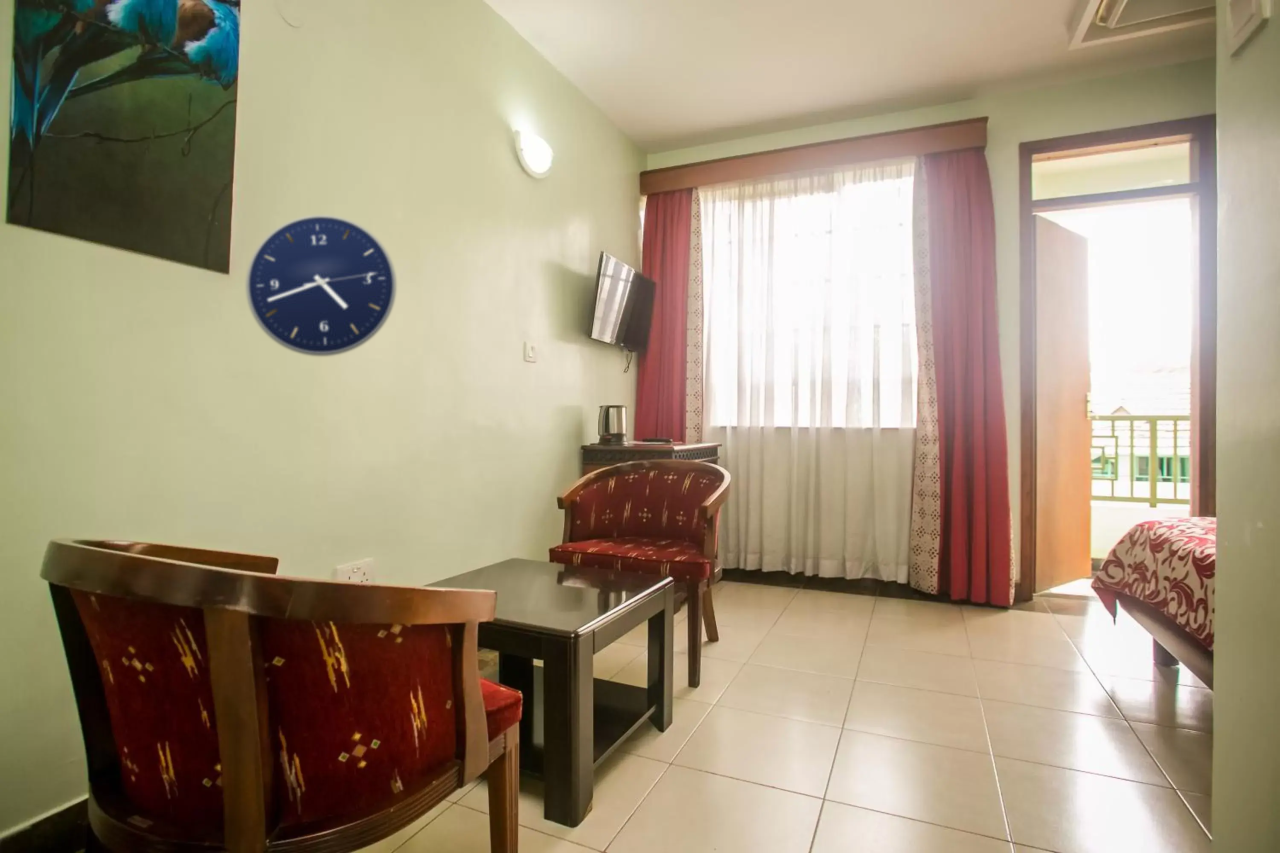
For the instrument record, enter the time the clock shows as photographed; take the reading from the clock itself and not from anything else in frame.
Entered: 4:42:14
